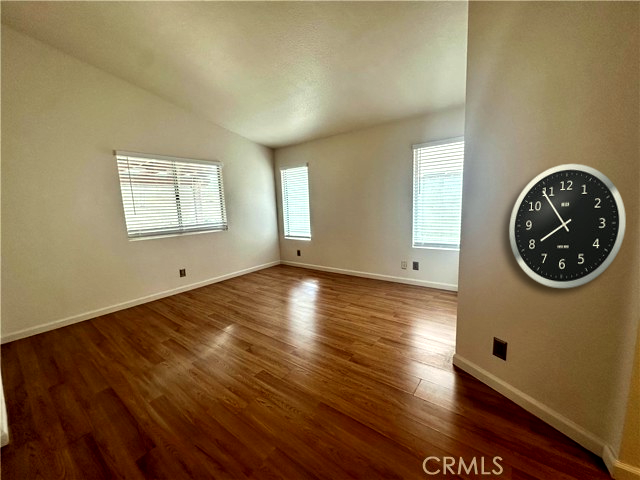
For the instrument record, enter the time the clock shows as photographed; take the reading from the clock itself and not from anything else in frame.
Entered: 7:54
